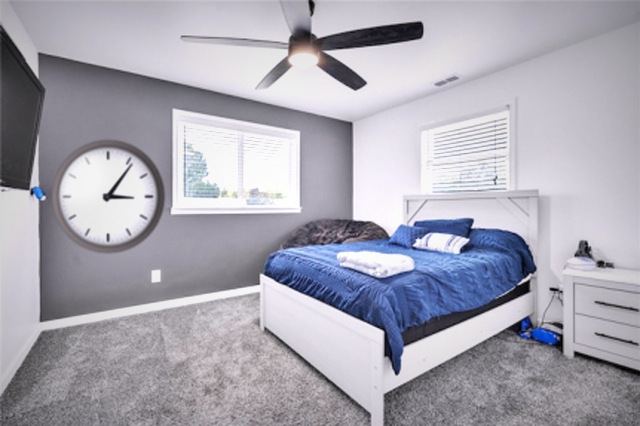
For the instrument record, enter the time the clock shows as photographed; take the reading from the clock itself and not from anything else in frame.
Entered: 3:06
